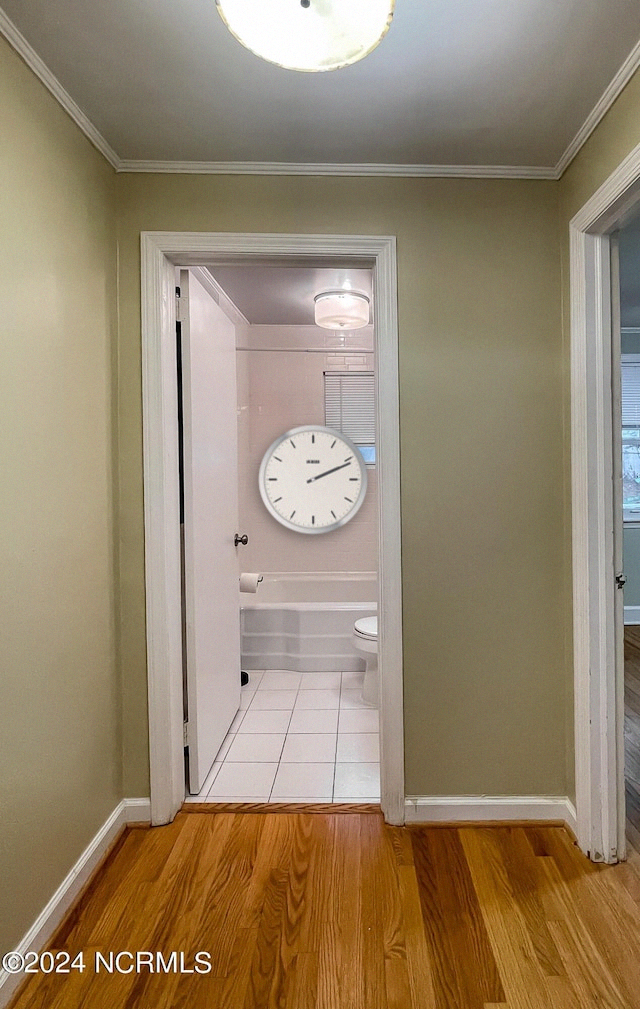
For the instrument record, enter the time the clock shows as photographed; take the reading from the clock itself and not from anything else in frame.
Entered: 2:11
